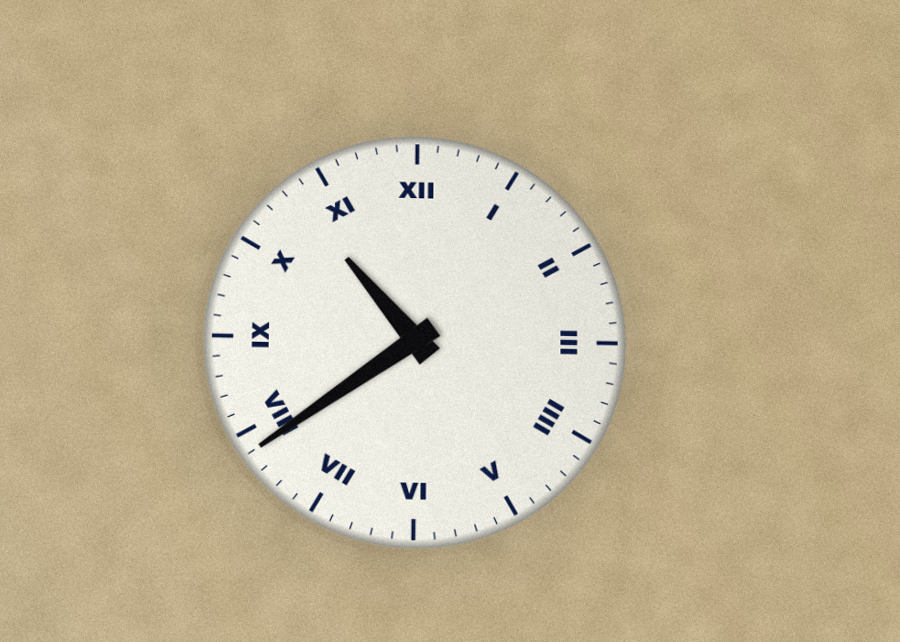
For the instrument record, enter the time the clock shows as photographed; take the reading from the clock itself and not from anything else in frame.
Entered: 10:39
